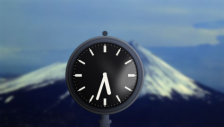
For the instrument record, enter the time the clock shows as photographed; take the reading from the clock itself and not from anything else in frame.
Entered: 5:33
